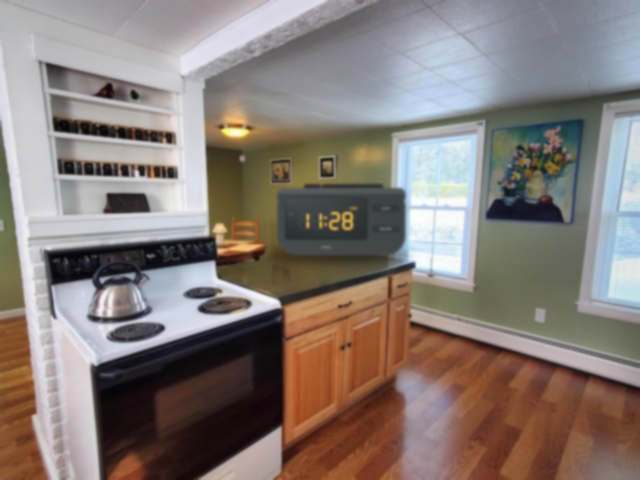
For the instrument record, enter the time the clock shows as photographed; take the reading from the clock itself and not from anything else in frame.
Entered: 11:28
